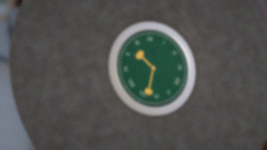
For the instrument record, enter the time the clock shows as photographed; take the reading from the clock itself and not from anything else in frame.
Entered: 10:33
